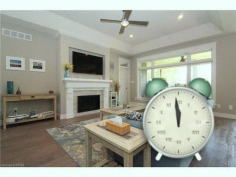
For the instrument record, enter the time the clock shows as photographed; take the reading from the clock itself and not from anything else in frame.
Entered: 11:59
